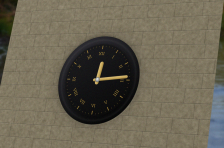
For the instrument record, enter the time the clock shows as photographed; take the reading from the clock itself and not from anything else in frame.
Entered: 12:14
